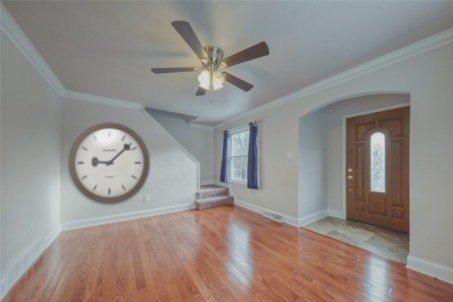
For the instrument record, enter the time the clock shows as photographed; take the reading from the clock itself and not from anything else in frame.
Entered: 9:08
